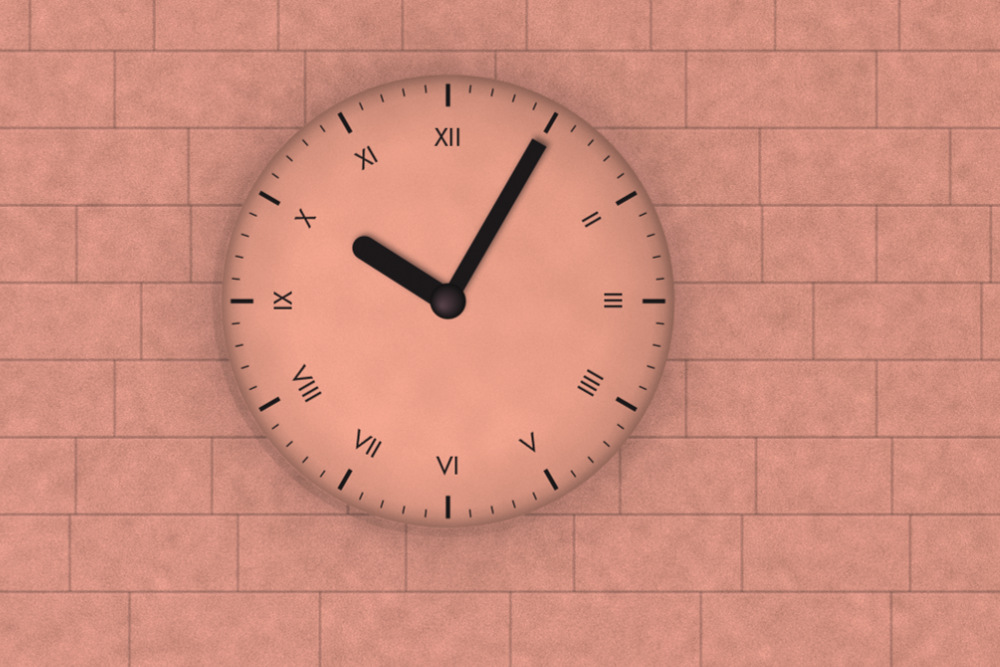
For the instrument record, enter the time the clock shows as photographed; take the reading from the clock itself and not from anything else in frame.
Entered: 10:05
